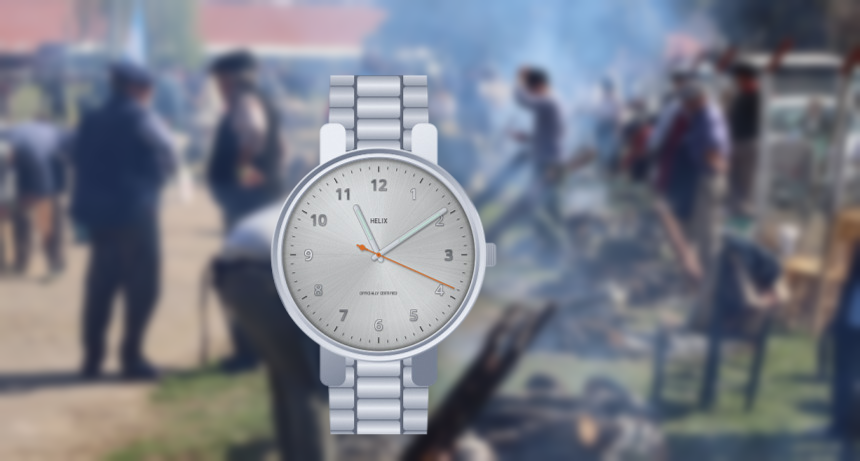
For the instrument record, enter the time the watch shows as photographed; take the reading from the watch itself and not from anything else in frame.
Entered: 11:09:19
